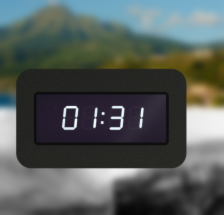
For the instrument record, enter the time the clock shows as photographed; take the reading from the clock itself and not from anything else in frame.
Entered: 1:31
